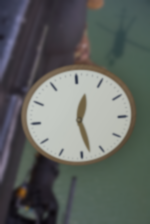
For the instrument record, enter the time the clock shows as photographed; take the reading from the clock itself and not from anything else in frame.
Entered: 12:28
